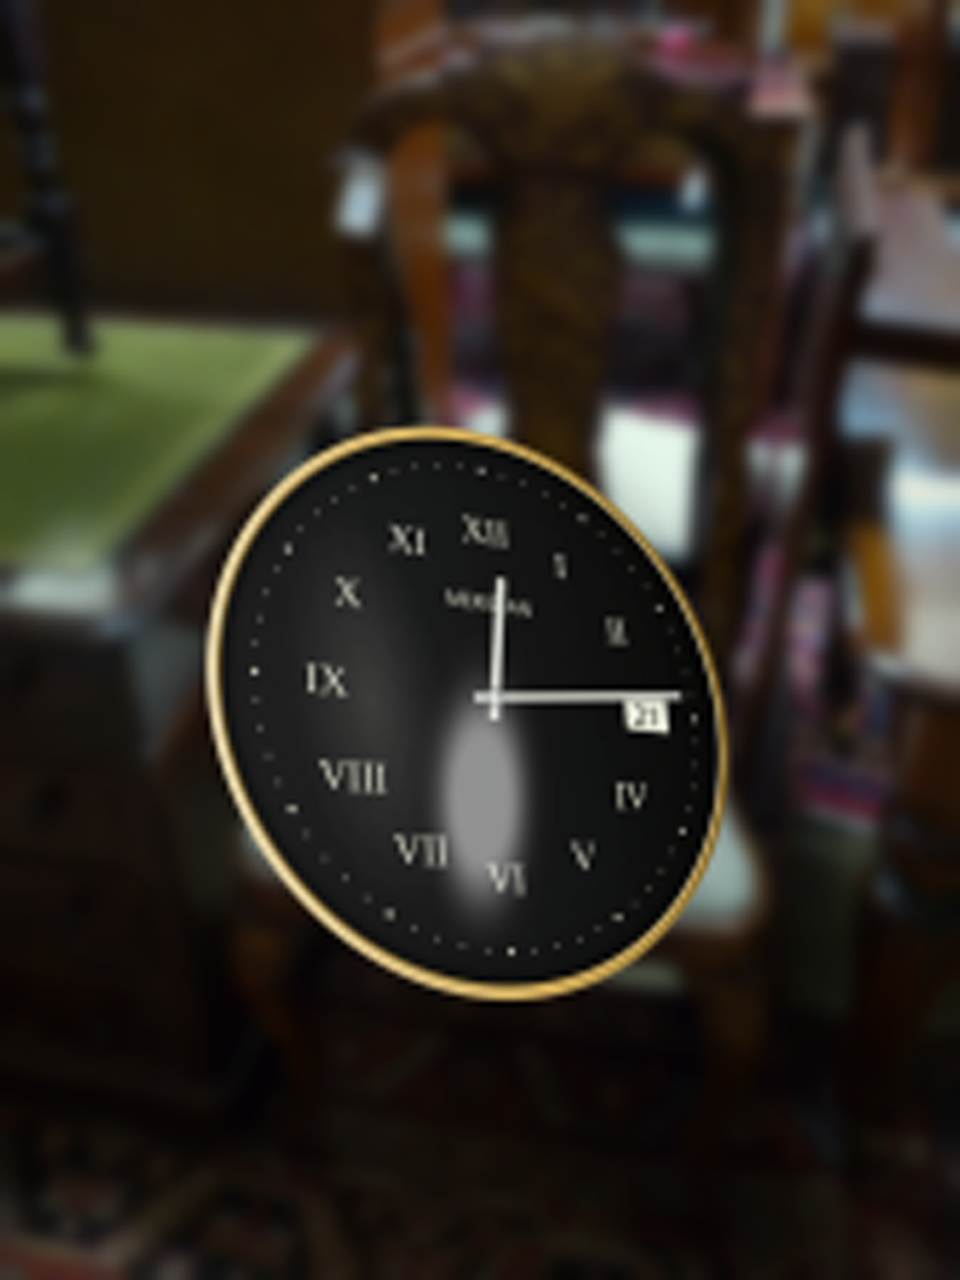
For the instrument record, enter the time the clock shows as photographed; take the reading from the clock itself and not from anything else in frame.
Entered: 12:14
